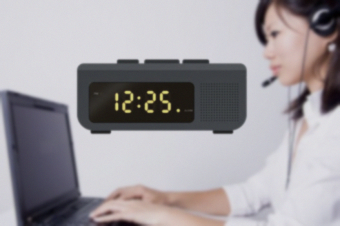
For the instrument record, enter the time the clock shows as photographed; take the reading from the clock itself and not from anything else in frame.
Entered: 12:25
